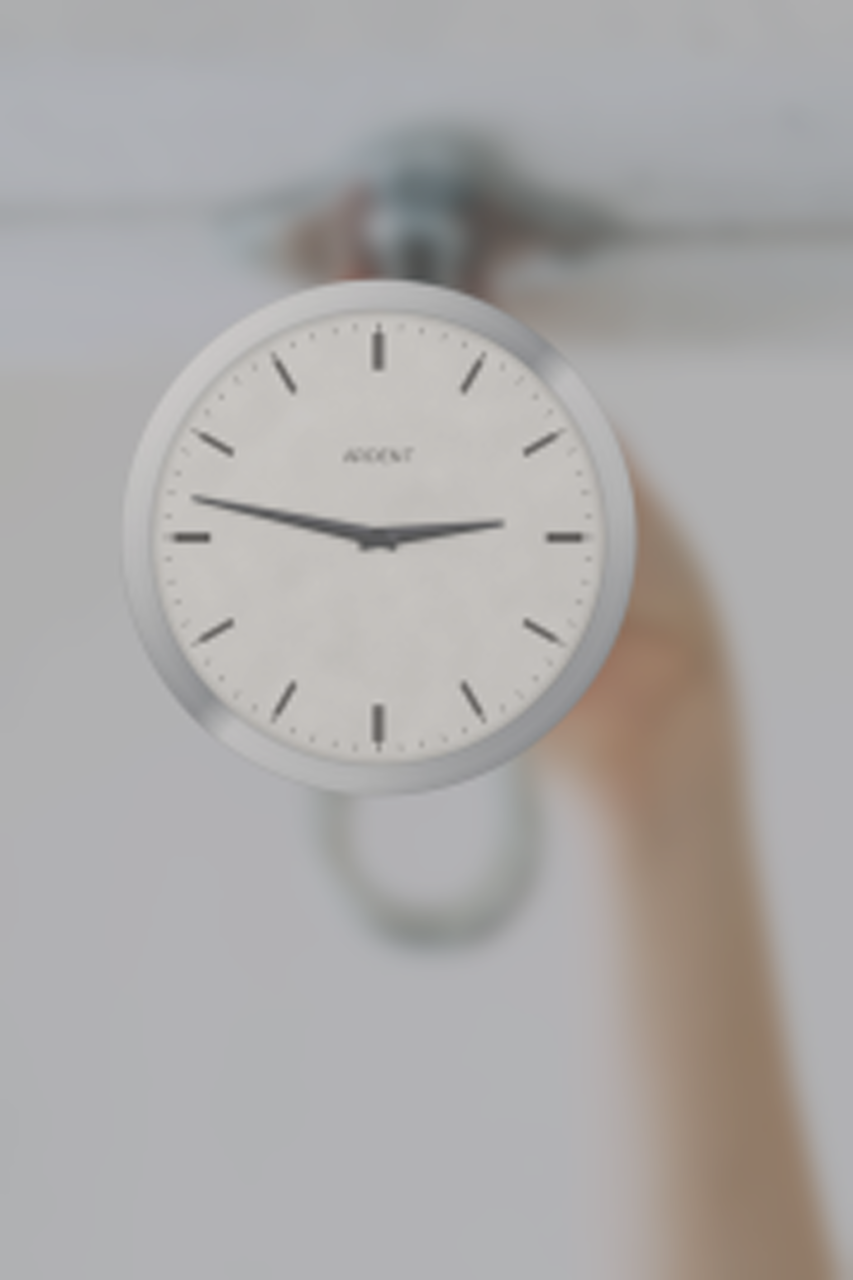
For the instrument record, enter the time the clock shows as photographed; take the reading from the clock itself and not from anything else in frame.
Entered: 2:47
